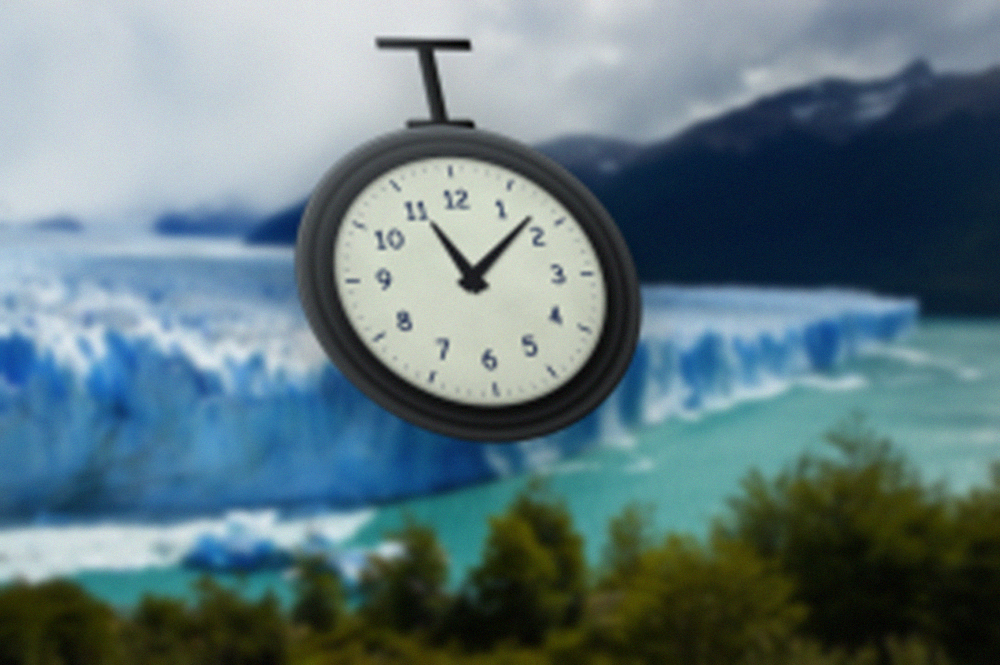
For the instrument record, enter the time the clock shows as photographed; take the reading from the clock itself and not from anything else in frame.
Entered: 11:08
